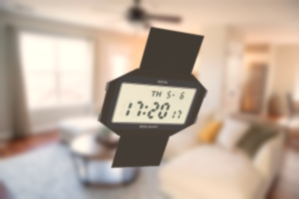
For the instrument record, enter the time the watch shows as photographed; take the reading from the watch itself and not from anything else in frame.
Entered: 17:20:17
